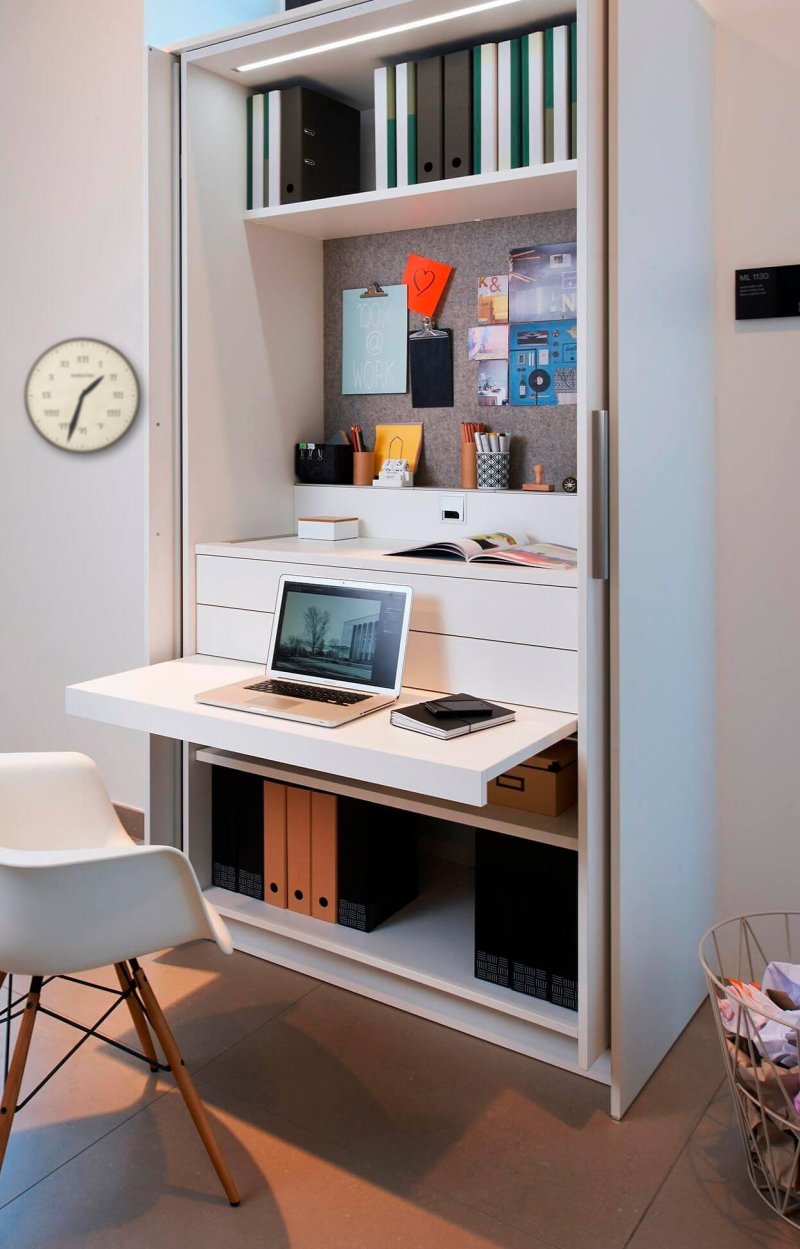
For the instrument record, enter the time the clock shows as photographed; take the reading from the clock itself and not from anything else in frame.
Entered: 1:33
